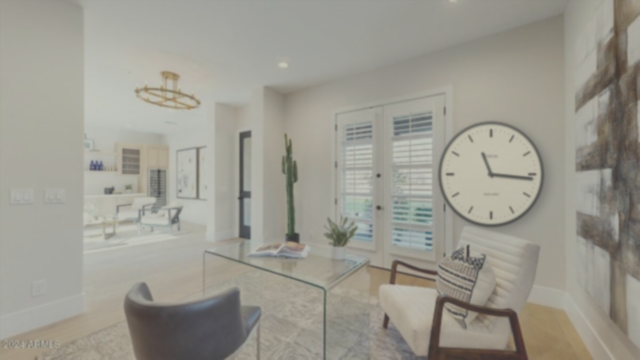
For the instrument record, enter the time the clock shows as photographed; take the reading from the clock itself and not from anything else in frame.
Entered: 11:16
